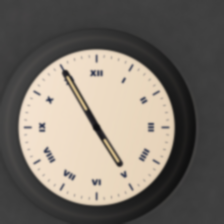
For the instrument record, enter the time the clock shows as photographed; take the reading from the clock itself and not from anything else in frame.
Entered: 4:55
